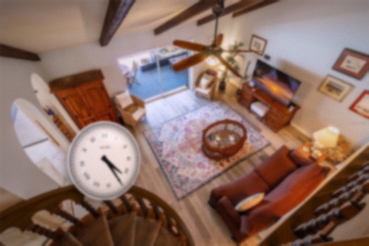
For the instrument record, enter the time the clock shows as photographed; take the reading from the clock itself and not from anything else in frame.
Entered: 4:25
